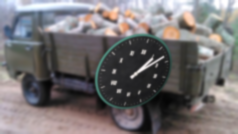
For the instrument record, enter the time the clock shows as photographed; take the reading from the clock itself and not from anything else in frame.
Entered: 1:08
